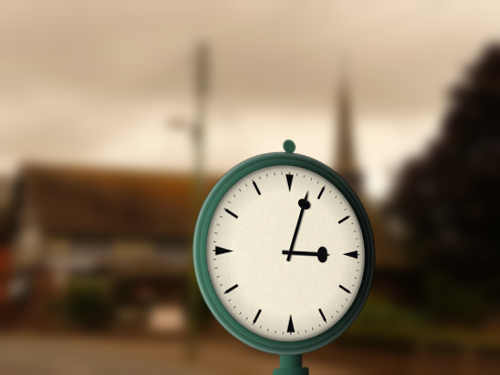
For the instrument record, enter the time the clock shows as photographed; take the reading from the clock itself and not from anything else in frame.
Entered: 3:03
